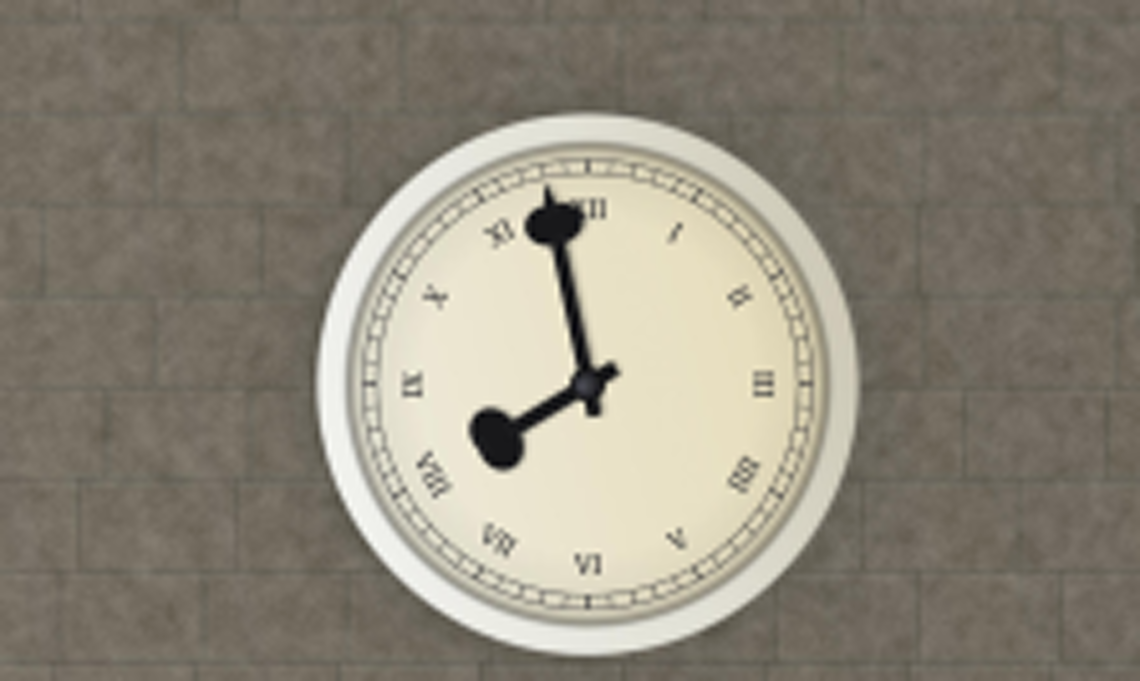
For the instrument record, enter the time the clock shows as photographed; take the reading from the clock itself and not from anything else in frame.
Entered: 7:58
